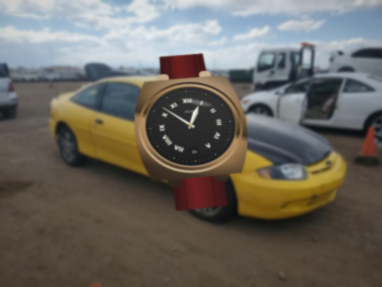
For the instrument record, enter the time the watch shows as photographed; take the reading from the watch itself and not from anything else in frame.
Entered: 12:52
